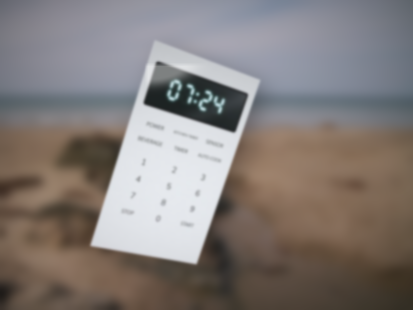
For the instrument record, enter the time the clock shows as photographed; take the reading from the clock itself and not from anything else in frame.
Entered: 7:24
